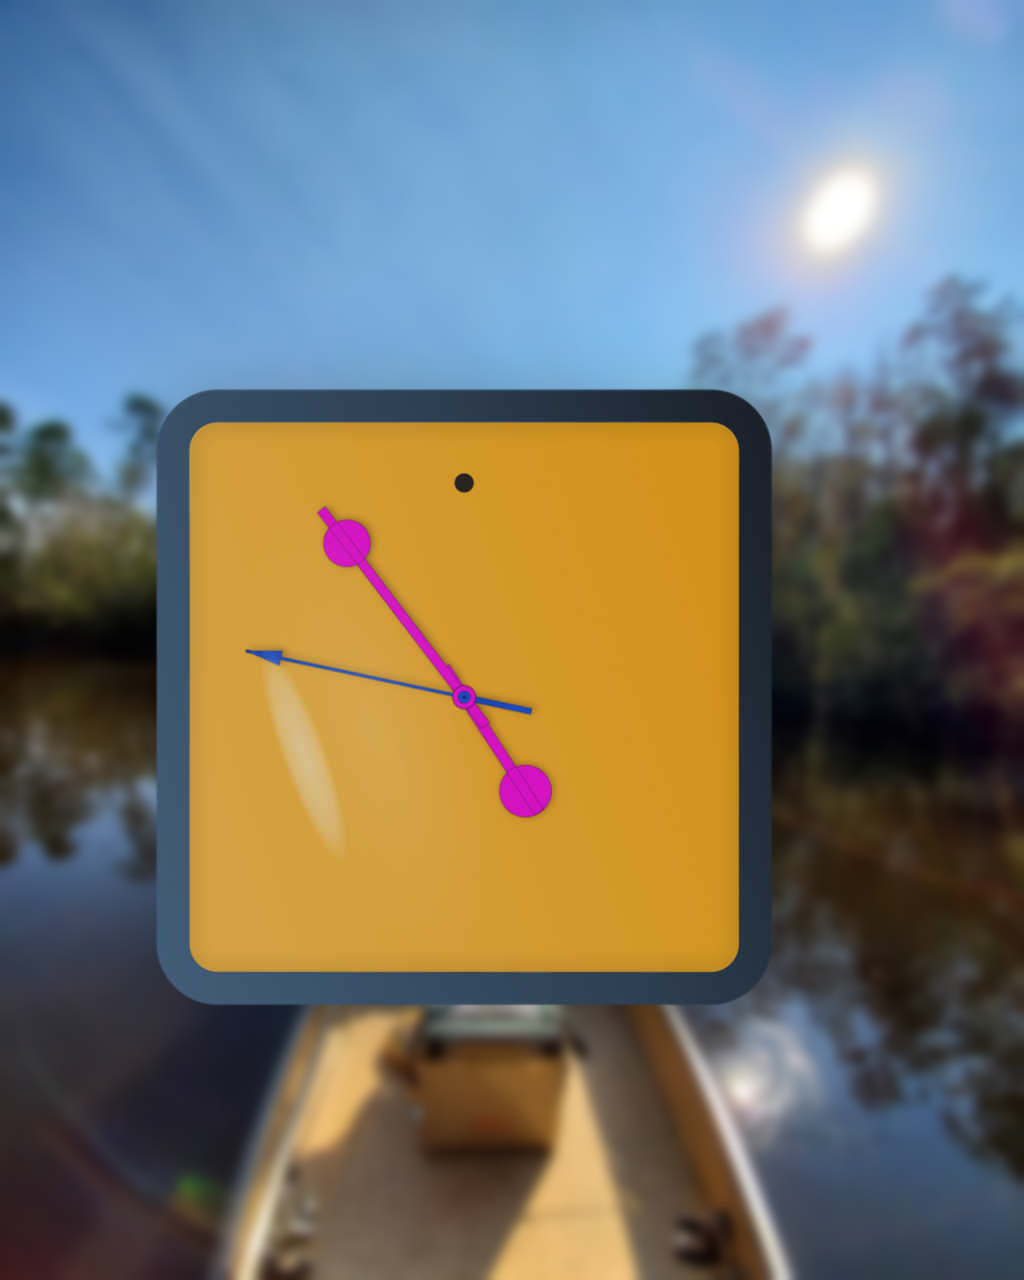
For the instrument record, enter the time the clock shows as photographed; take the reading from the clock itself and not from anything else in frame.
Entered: 4:53:47
